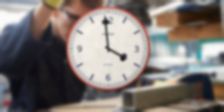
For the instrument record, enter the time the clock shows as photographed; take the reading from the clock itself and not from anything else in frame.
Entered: 3:59
